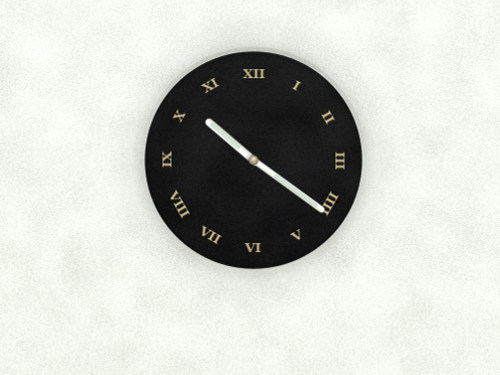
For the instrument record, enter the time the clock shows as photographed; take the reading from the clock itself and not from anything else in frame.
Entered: 10:21
